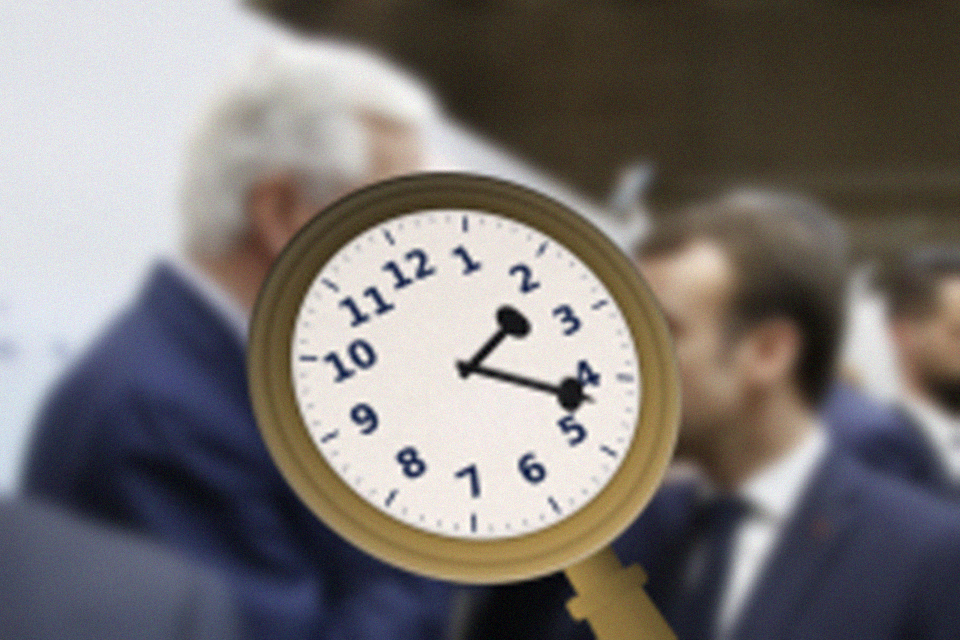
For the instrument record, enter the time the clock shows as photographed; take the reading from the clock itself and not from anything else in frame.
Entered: 2:22
